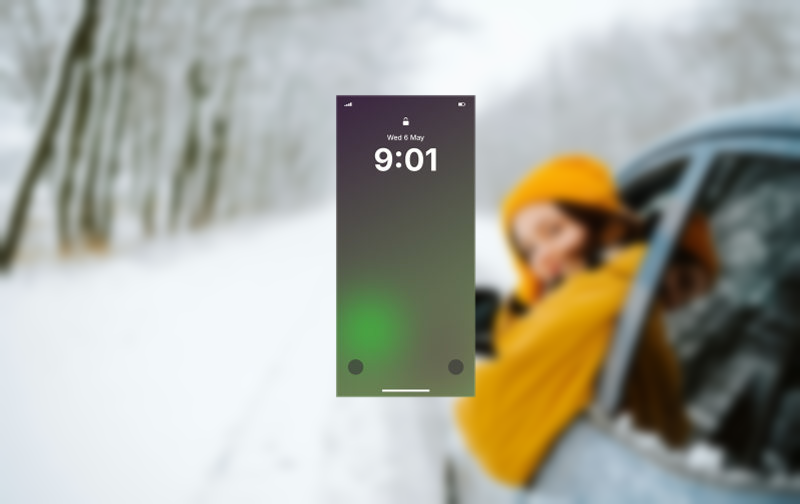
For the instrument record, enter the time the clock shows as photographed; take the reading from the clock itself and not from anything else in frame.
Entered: 9:01
